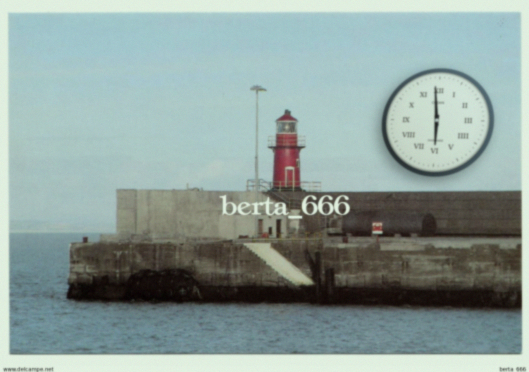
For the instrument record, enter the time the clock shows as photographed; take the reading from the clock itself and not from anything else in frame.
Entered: 5:59
